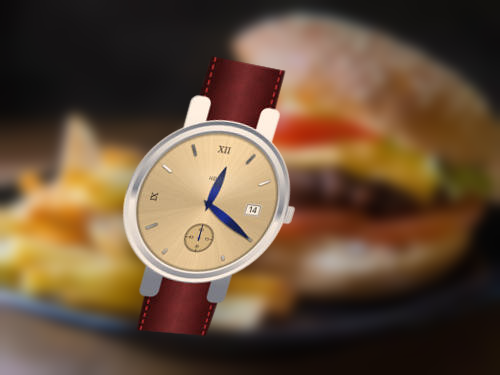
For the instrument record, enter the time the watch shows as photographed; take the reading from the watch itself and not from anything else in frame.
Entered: 12:20
